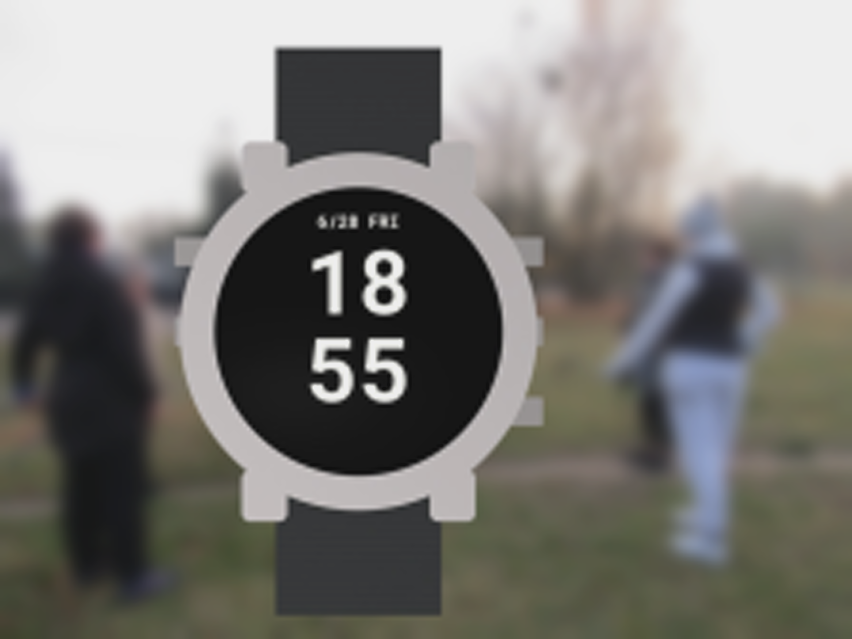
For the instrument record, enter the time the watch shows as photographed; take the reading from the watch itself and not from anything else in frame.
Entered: 18:55
